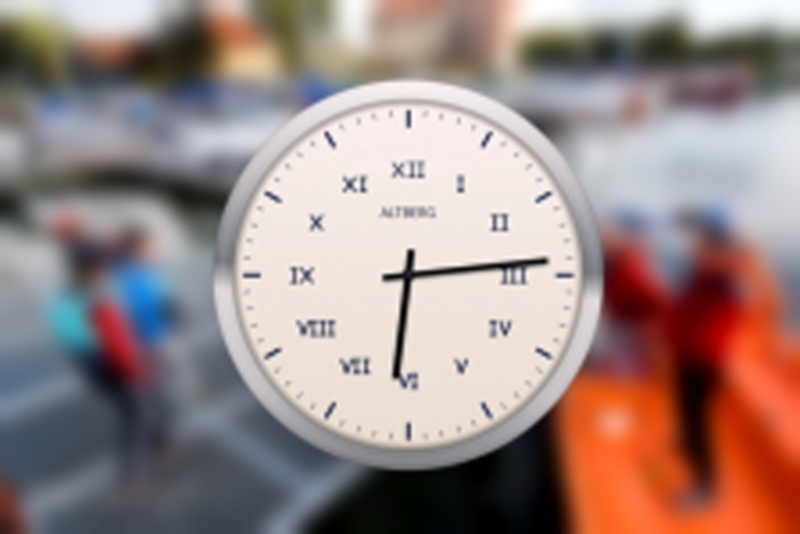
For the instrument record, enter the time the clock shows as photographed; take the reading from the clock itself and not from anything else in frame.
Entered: 6:14
